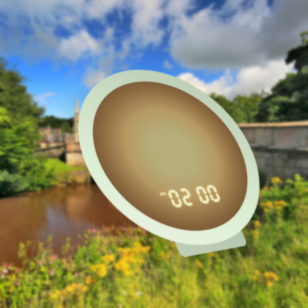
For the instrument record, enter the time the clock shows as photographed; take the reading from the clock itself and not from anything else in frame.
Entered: 2:00
